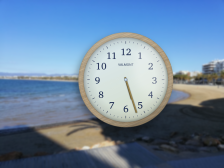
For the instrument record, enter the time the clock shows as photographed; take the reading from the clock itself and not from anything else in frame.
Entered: 5:27
